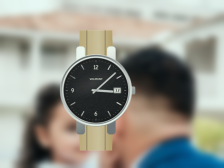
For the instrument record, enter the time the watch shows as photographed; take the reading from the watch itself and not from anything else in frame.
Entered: 3:08
